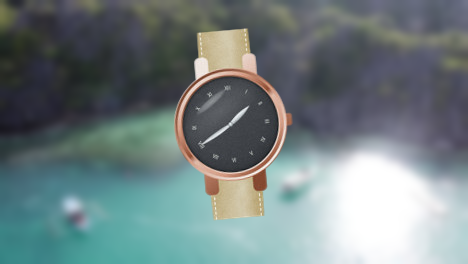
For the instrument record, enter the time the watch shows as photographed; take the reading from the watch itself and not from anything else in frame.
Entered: 1:40
